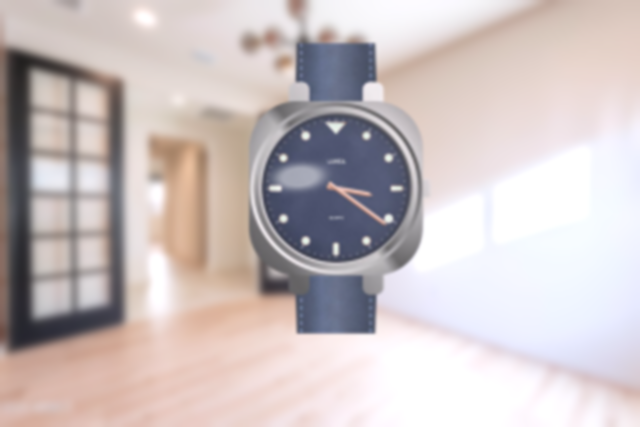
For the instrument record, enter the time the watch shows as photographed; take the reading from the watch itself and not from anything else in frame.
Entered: 3:21
